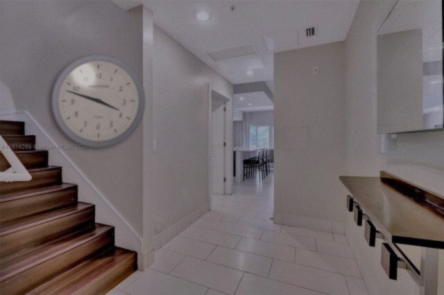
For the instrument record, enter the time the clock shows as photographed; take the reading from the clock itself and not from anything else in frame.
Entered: 3:48
